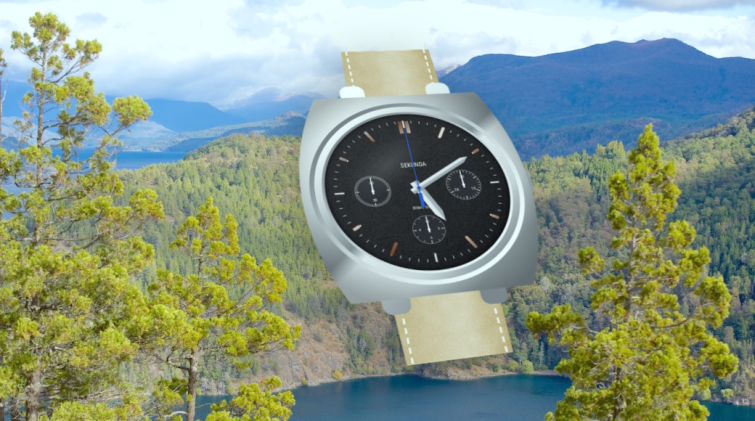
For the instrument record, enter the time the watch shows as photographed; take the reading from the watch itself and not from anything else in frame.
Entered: 5:10
